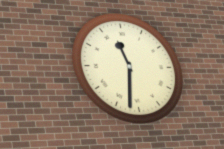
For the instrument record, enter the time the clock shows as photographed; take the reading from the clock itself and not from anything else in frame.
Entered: 11:32
